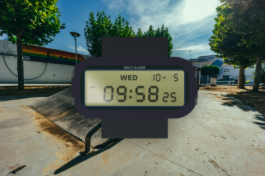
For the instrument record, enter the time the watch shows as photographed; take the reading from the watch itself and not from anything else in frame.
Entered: 9:58:25
